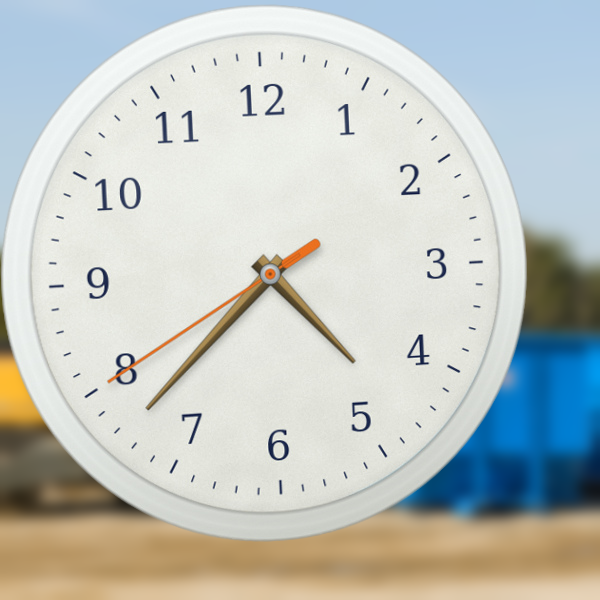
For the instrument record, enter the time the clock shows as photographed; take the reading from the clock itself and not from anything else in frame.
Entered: 4:37:40
